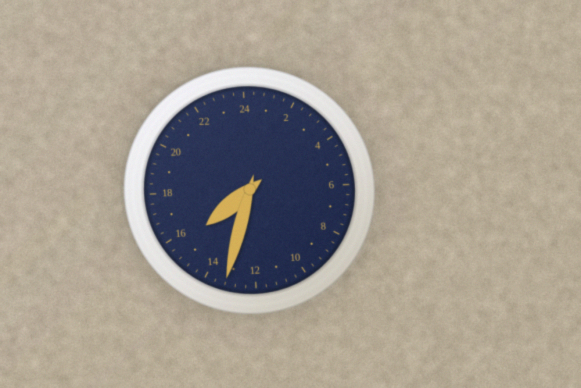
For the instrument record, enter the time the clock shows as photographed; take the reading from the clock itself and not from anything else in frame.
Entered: 15:33
